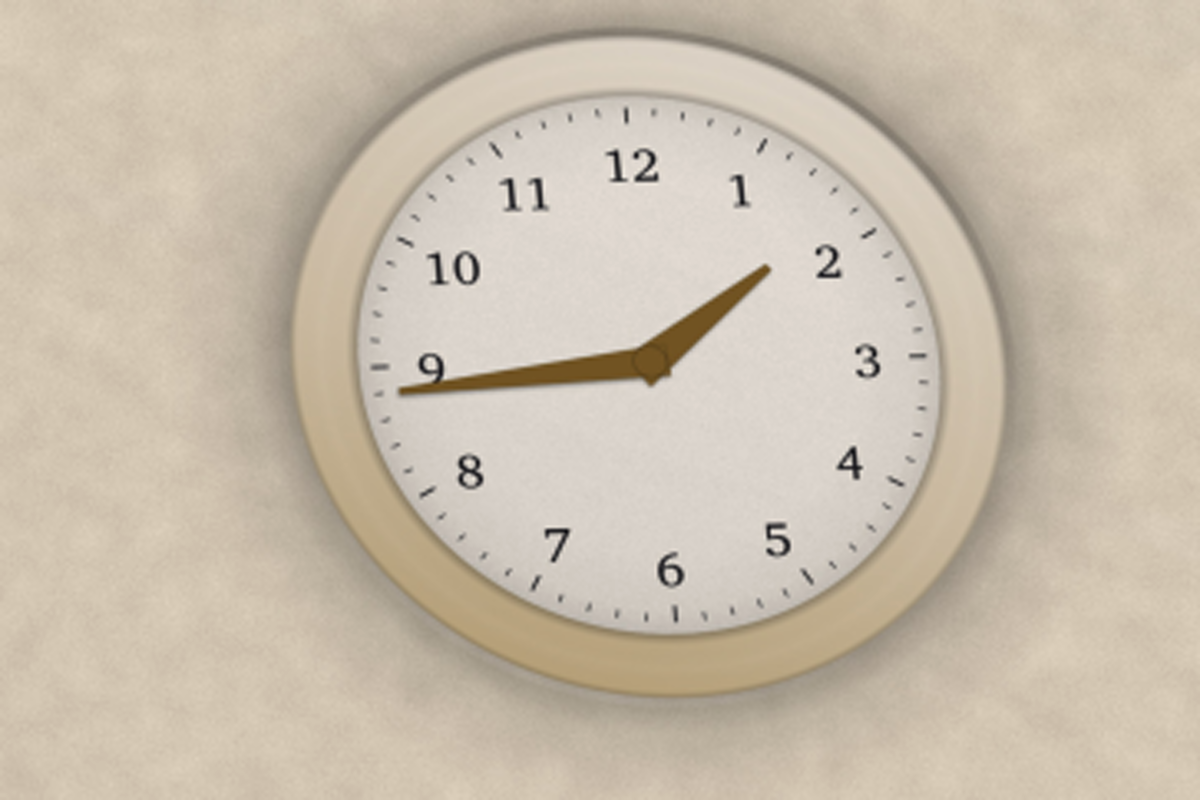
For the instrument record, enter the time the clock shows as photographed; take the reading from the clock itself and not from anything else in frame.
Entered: 1:44
